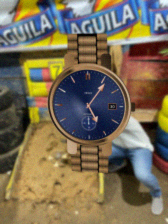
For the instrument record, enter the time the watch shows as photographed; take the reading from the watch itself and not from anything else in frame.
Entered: 5:06
